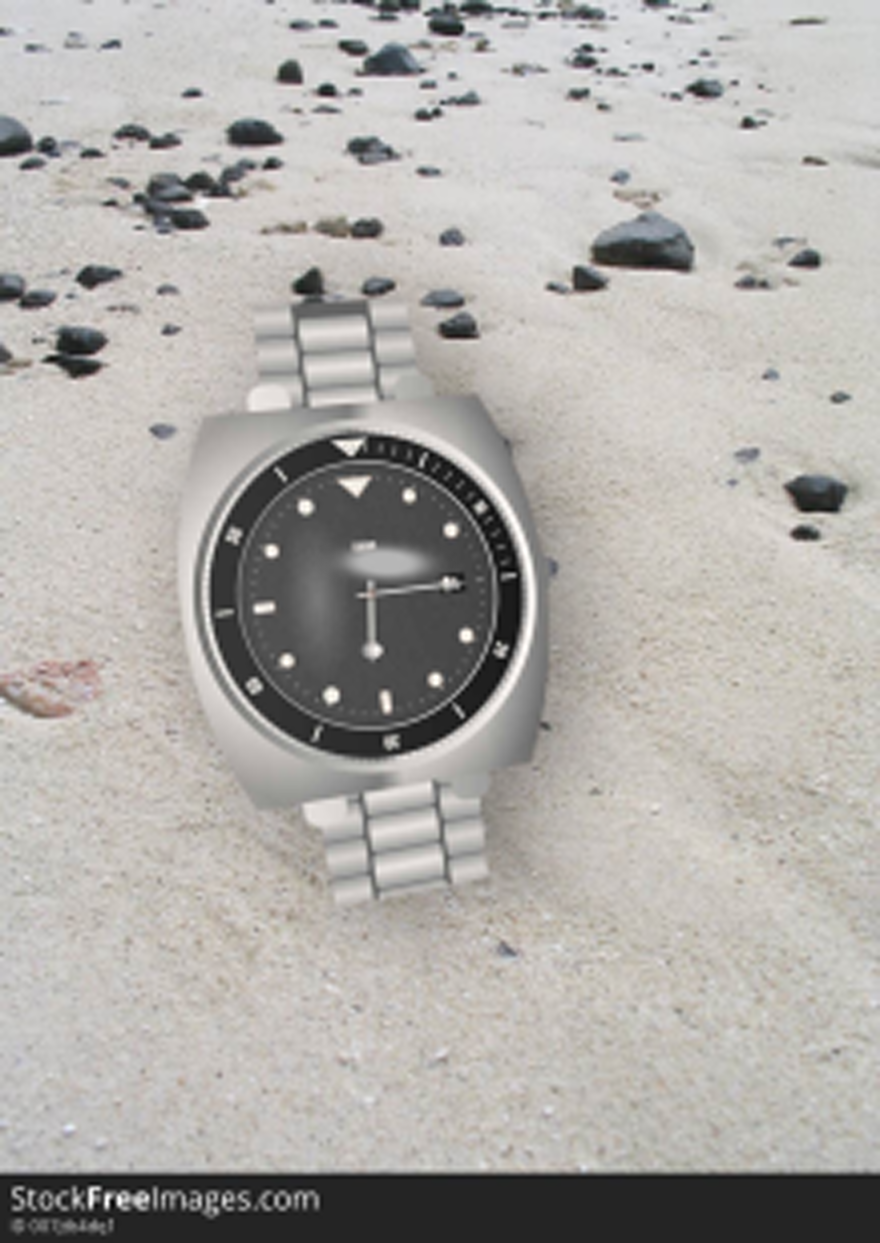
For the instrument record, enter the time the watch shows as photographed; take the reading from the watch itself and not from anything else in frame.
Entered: 6:15
